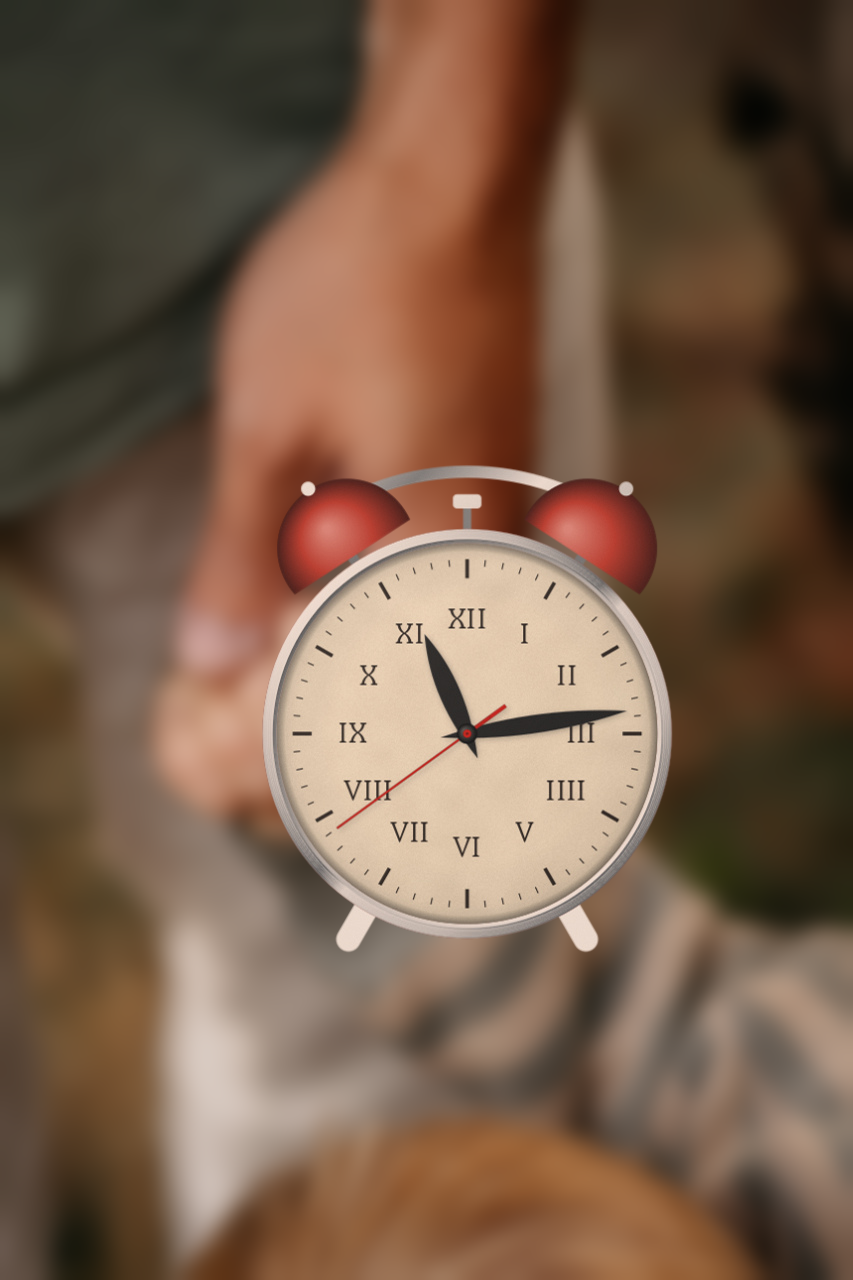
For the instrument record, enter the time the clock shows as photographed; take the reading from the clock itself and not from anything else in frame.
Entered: 11:13:39
